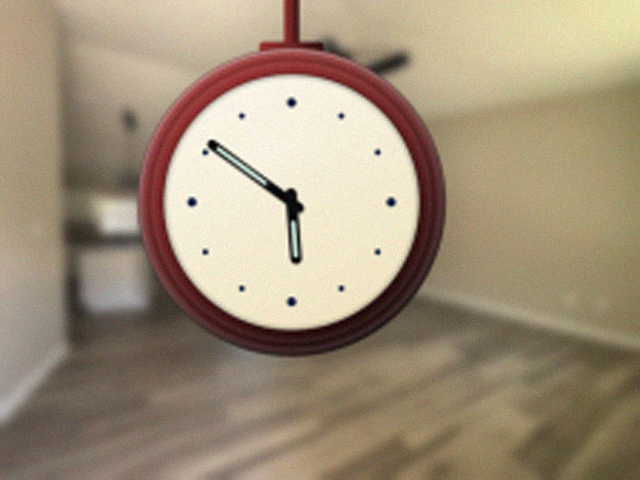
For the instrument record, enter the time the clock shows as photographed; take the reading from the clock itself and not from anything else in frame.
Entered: 5:51
